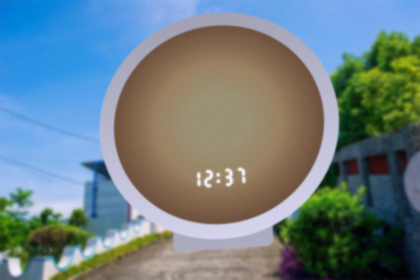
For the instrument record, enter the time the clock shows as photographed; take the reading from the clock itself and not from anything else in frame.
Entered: 12:37
